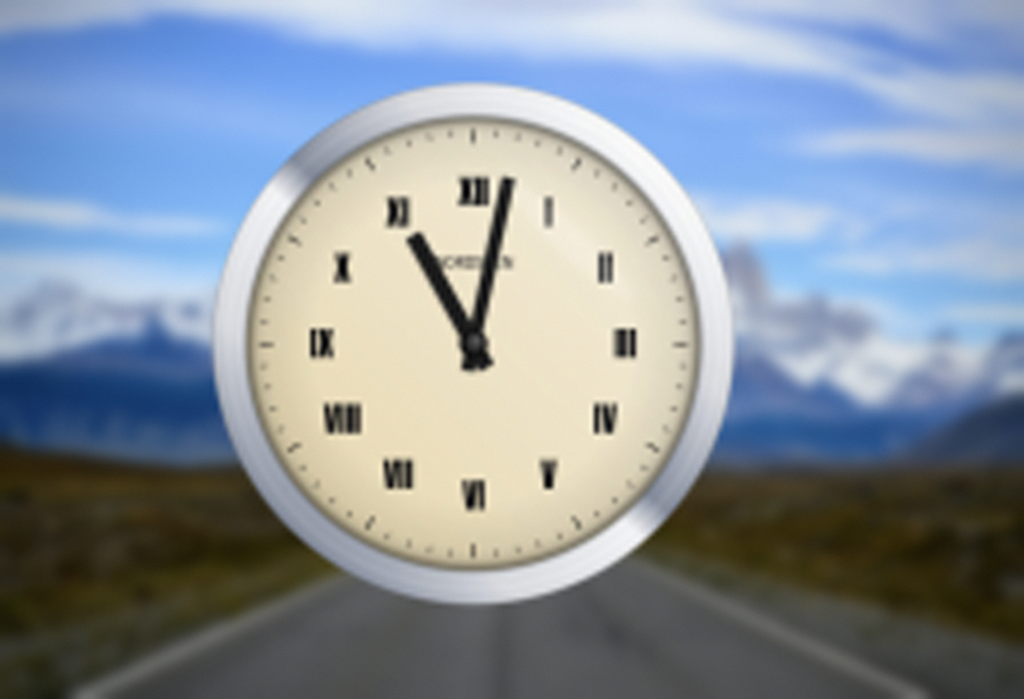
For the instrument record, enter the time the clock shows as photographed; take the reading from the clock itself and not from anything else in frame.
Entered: 11:02
